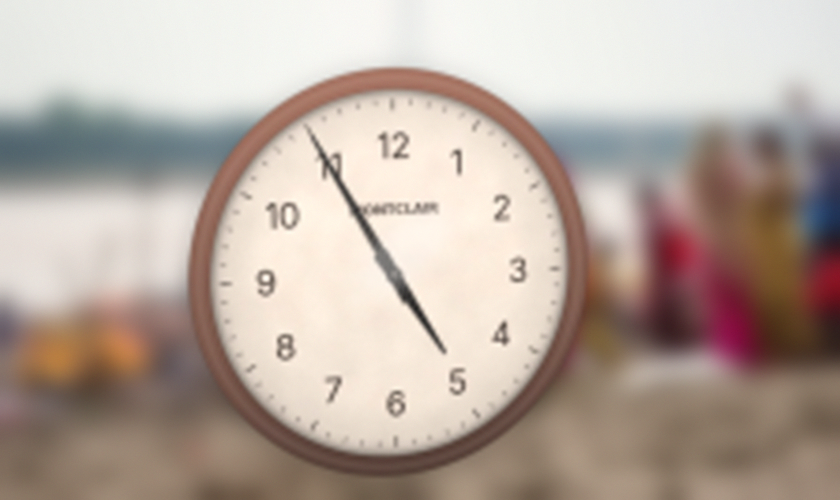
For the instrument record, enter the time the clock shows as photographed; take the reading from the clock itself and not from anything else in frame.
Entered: 4:55
